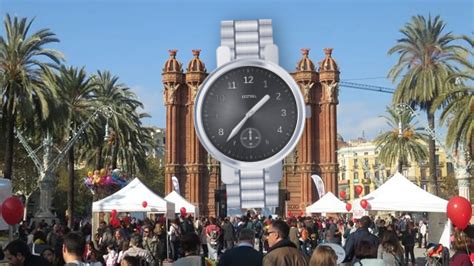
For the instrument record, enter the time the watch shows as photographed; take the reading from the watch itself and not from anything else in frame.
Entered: 1:37
